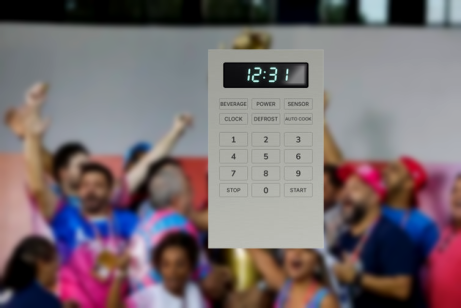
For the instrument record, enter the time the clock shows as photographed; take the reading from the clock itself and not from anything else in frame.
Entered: 12:31
